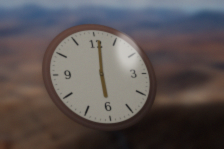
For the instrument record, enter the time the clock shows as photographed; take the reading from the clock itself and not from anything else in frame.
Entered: 6:01
